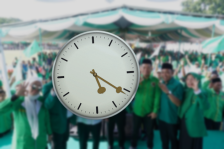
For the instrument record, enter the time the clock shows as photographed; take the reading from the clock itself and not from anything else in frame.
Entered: 5:21
